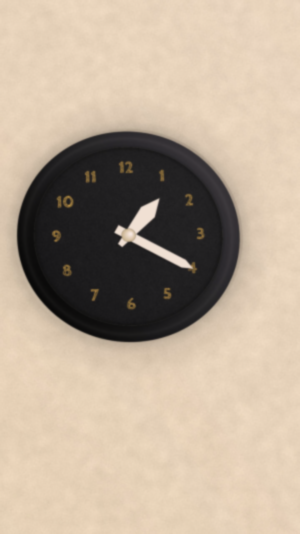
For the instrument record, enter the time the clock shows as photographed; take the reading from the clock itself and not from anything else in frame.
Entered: 1:20
